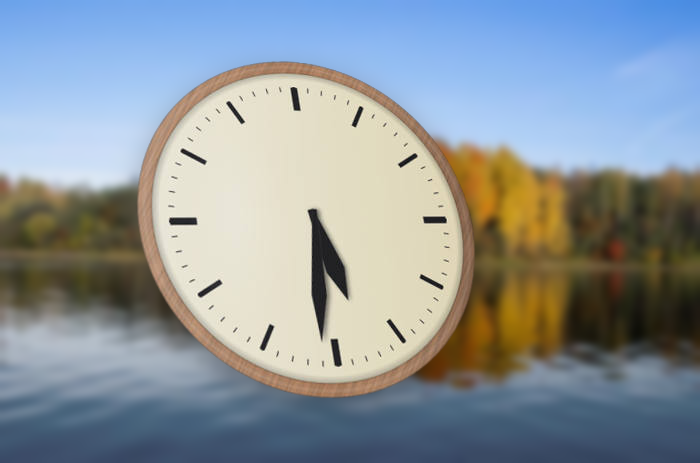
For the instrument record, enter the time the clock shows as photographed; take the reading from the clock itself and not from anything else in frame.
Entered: 5:31
